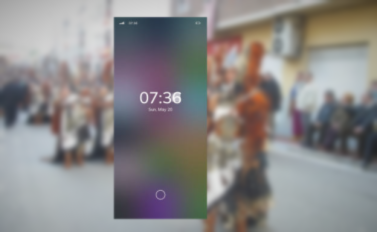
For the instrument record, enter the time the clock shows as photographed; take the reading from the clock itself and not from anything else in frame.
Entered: 7:36
